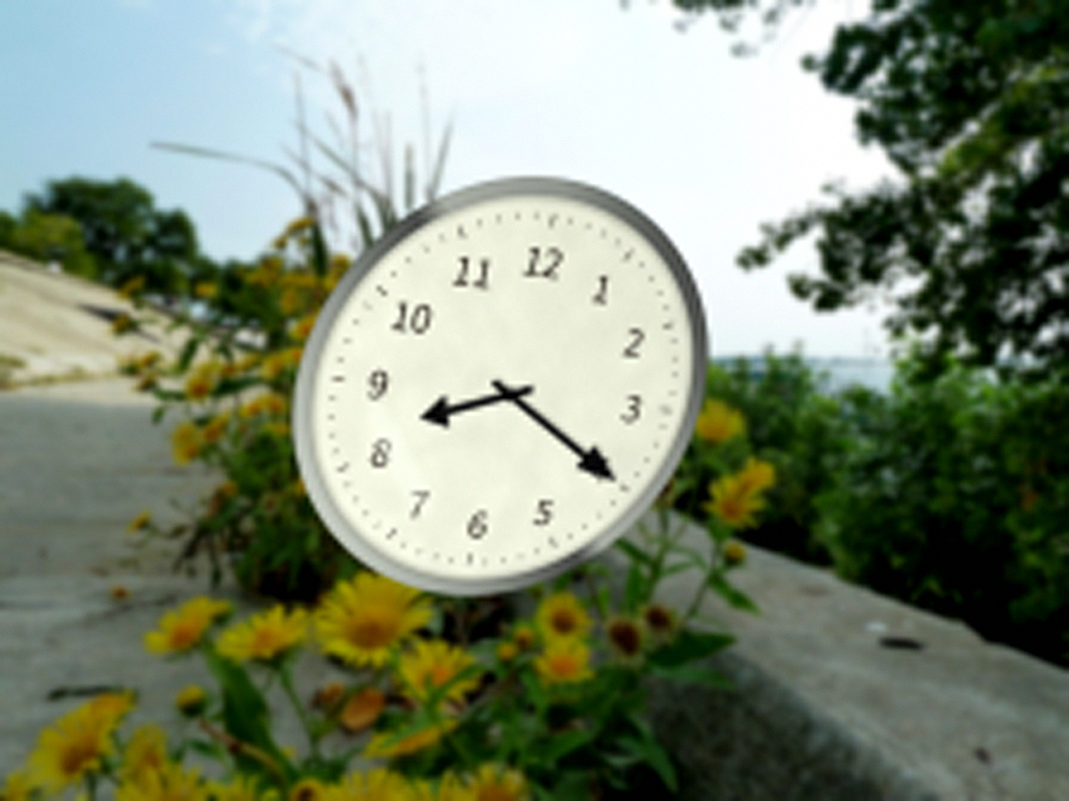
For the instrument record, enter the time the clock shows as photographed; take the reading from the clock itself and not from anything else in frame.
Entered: 8:20
